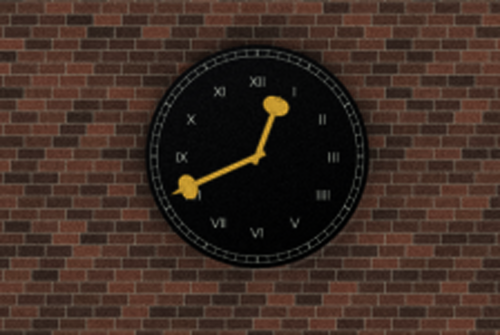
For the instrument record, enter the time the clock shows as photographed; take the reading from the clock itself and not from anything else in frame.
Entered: 12:41
